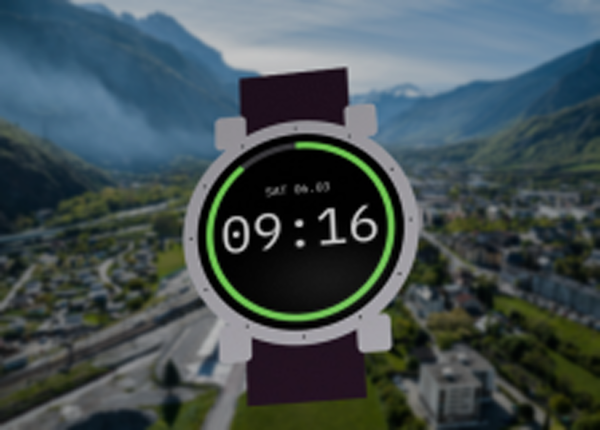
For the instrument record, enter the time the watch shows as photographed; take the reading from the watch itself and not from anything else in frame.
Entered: 9:16
